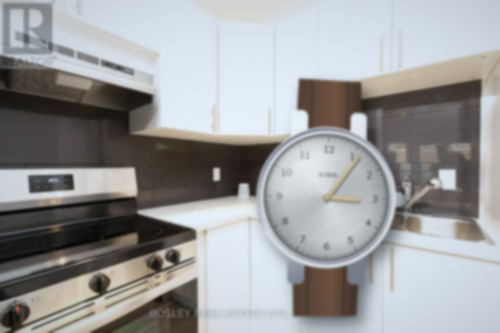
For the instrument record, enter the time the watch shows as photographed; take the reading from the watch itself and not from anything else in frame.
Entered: 3:06
